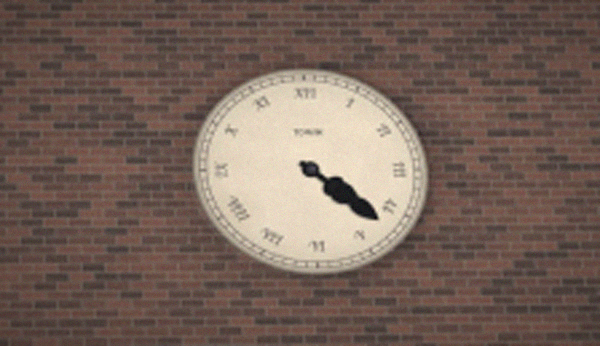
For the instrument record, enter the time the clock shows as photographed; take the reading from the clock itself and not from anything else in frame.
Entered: 4:22
